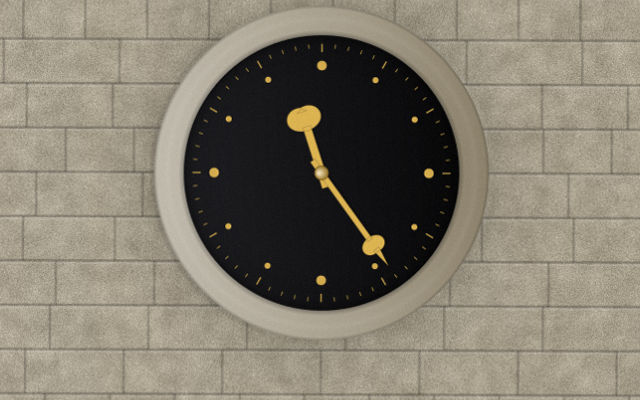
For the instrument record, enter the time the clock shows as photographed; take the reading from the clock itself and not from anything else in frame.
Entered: 11:24
